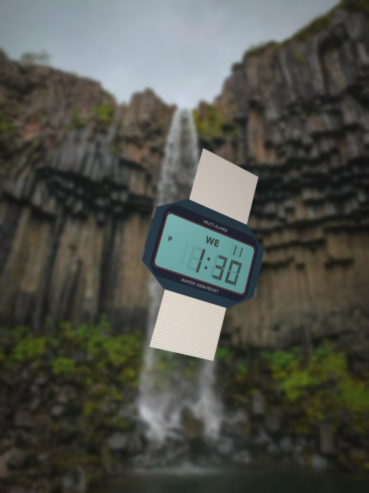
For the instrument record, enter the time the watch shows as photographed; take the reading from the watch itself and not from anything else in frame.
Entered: 1:30
